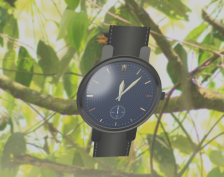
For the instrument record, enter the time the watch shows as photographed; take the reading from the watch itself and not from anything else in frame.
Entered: 12:07
